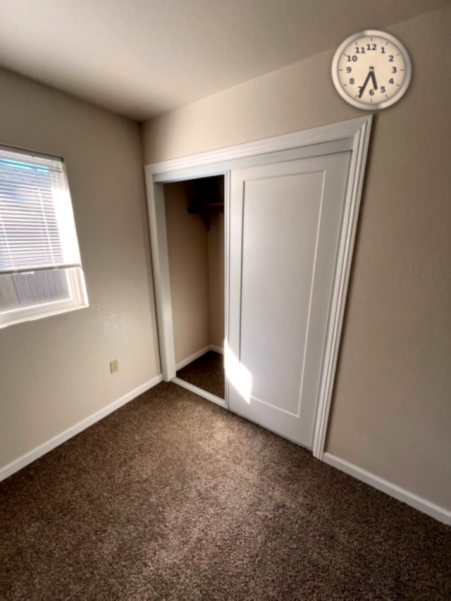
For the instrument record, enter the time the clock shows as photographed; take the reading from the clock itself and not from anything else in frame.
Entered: 5:34
